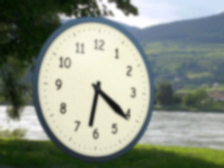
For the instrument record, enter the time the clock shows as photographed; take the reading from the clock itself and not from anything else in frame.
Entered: 6:21
